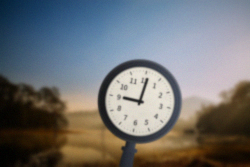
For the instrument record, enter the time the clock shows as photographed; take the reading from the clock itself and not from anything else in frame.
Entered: 9:01
